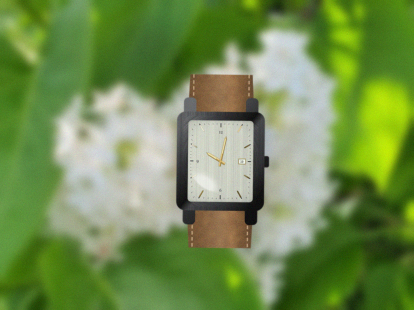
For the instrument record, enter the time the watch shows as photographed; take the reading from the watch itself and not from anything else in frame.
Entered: 10:02
